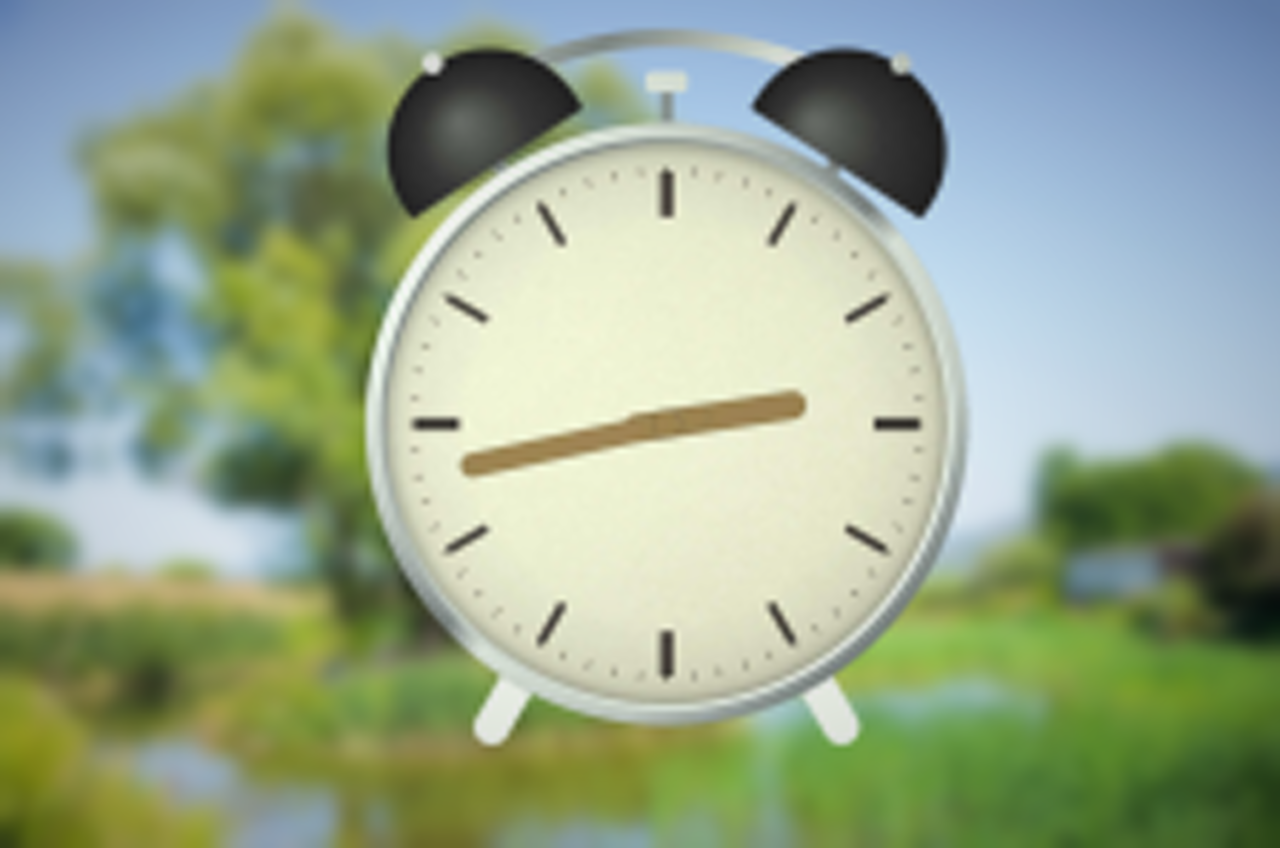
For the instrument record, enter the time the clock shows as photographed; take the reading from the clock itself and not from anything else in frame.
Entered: 2:43
